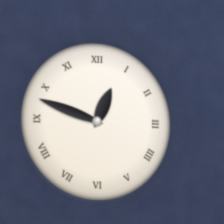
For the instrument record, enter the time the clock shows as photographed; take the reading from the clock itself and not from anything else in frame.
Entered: 12:48
